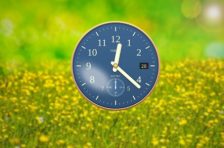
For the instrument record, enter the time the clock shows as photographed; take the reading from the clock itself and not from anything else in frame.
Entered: 12:22
